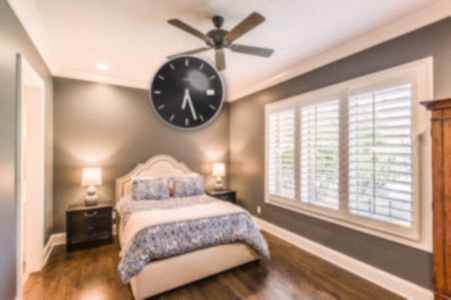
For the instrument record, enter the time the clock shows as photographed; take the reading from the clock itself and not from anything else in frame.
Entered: 6:27
